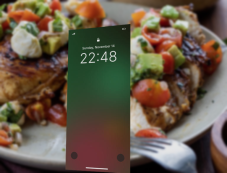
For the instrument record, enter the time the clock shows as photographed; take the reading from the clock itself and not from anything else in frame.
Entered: 22:48
